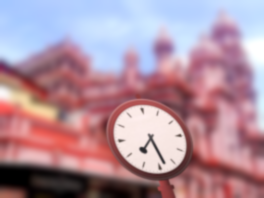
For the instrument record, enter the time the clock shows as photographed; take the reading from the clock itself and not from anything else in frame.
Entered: 7:28
